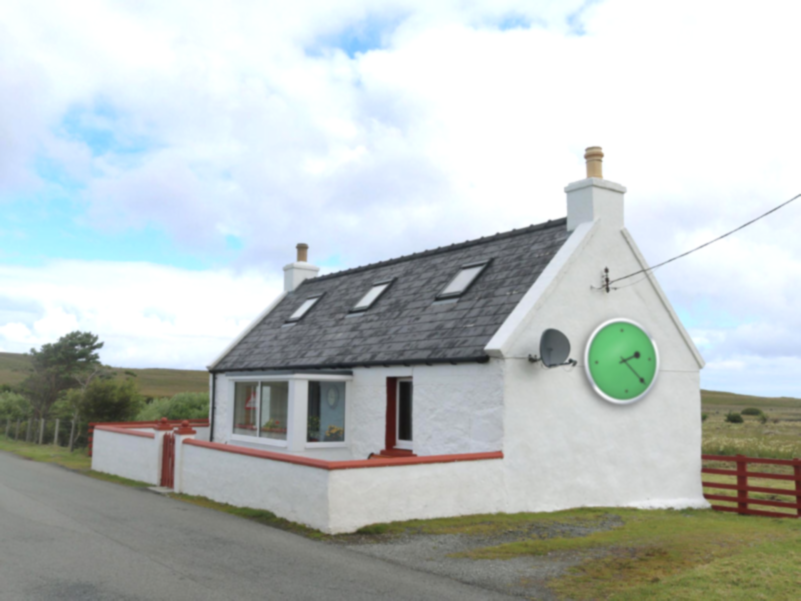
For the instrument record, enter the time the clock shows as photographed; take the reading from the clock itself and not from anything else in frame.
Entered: 2:23
